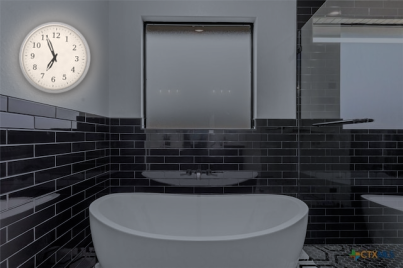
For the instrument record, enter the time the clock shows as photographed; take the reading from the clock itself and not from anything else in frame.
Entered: 6:56
